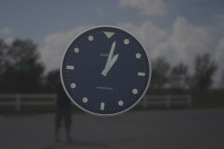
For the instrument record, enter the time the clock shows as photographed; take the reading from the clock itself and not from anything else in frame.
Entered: 1:02
